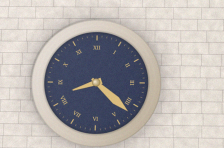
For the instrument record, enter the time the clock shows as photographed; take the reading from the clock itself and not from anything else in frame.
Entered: 8:22
